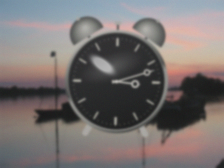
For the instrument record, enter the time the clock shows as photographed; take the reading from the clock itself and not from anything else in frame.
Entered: 3:12
